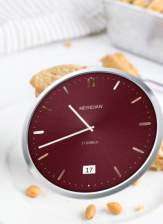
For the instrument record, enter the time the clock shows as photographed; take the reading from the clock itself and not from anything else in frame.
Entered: 10:42
